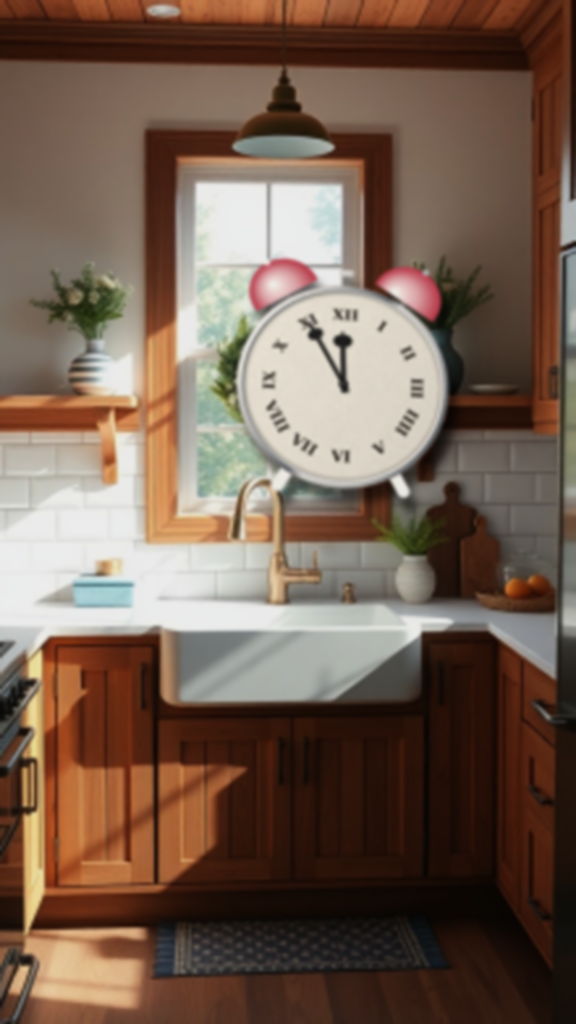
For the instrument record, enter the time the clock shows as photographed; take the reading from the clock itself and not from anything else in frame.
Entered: 11:55
